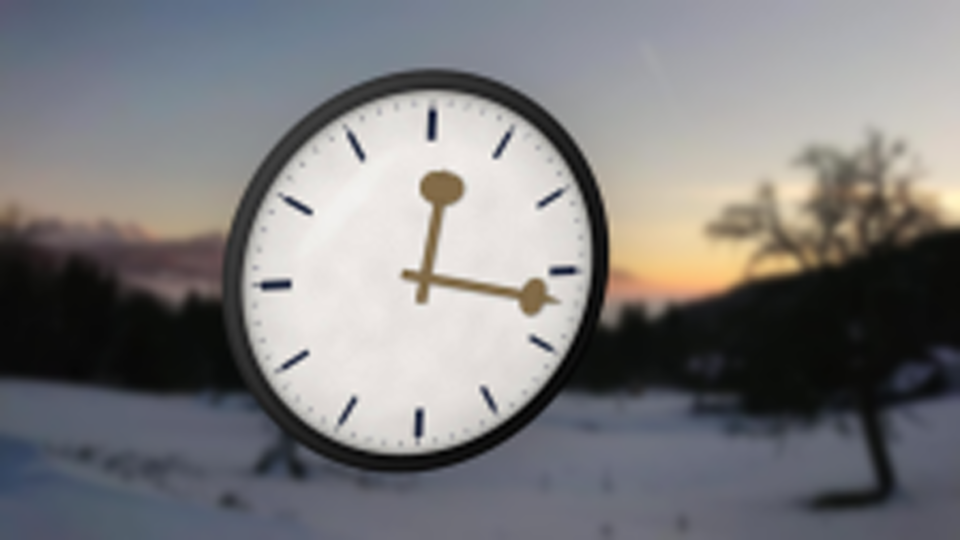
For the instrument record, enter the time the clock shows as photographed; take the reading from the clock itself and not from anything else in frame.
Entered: 12:17
